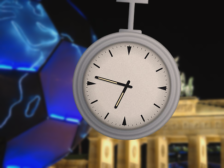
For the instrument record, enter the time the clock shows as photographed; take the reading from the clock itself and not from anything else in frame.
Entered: 6:47
